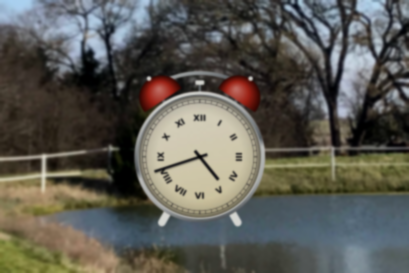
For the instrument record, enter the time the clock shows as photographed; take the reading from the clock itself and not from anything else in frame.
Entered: 4:42
